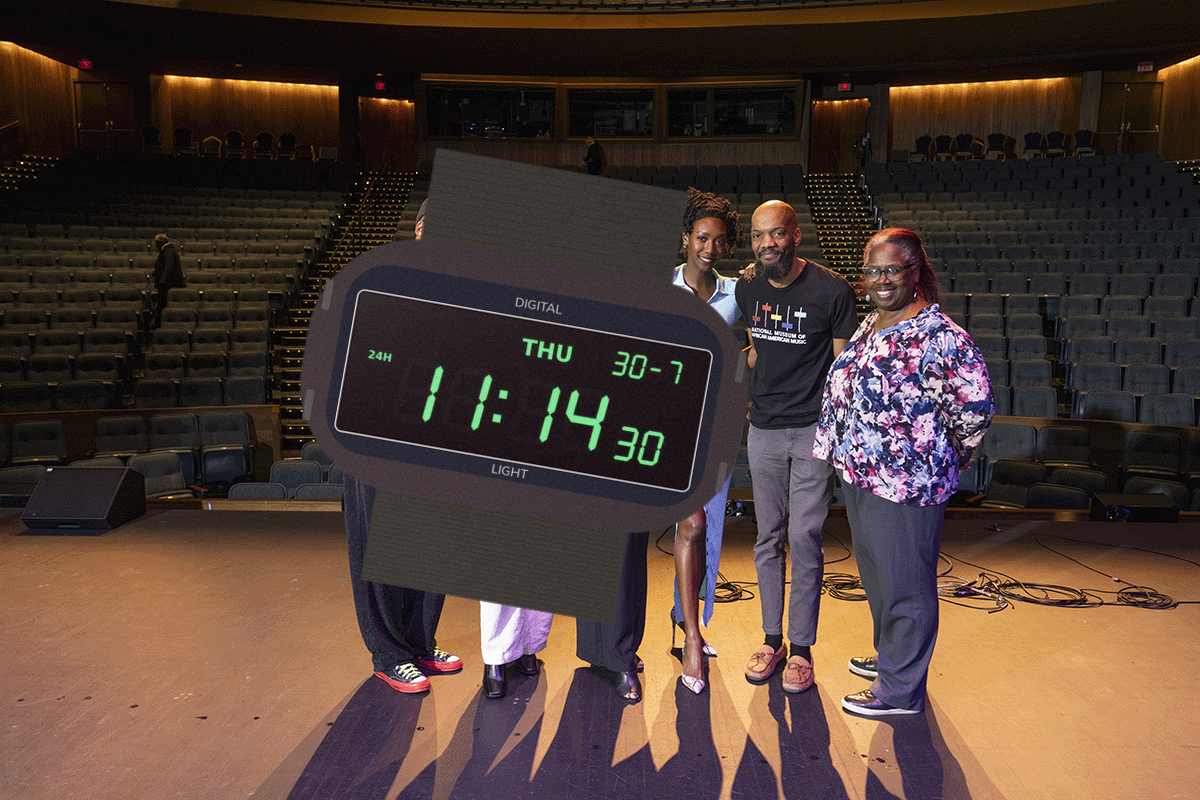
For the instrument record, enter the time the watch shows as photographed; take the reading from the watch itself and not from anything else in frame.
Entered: 11:14:30
